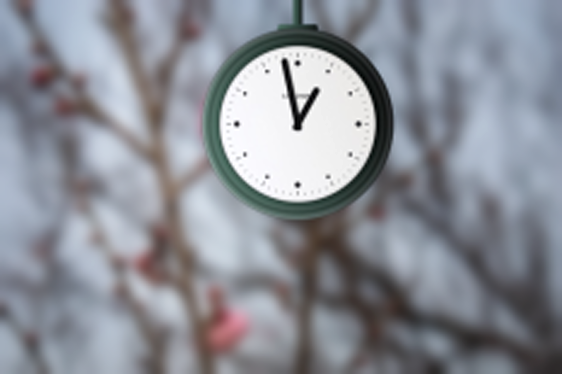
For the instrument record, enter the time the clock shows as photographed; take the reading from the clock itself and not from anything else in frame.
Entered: 12:58
